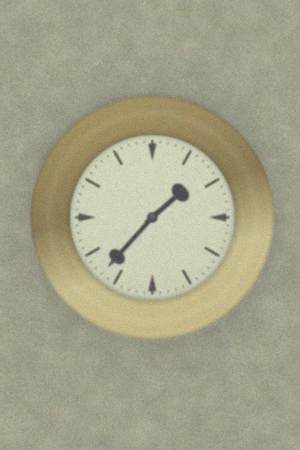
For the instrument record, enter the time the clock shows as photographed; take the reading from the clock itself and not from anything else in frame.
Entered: 1:37
